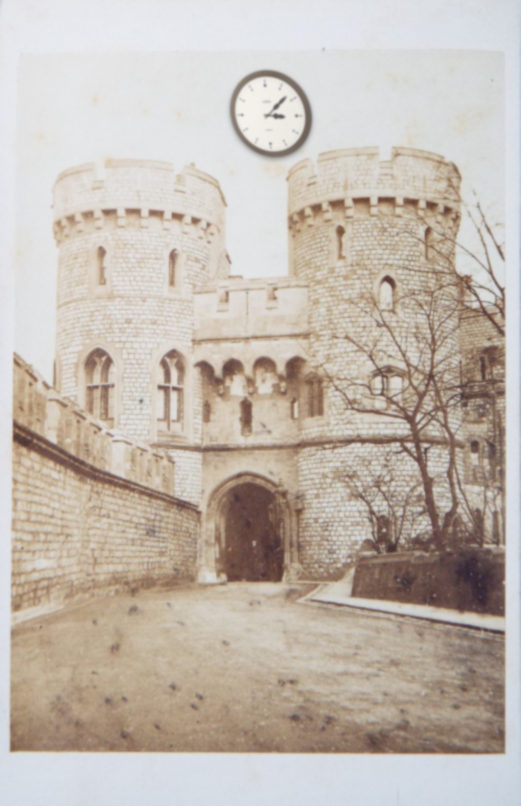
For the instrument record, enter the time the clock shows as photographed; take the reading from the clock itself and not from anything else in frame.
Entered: 3:08
